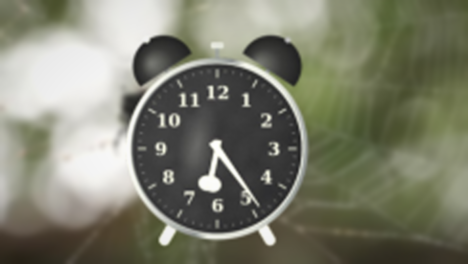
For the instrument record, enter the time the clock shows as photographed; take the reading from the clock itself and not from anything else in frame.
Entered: 6:24
